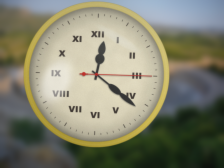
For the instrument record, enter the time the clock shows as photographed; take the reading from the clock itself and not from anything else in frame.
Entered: 12:21:15
